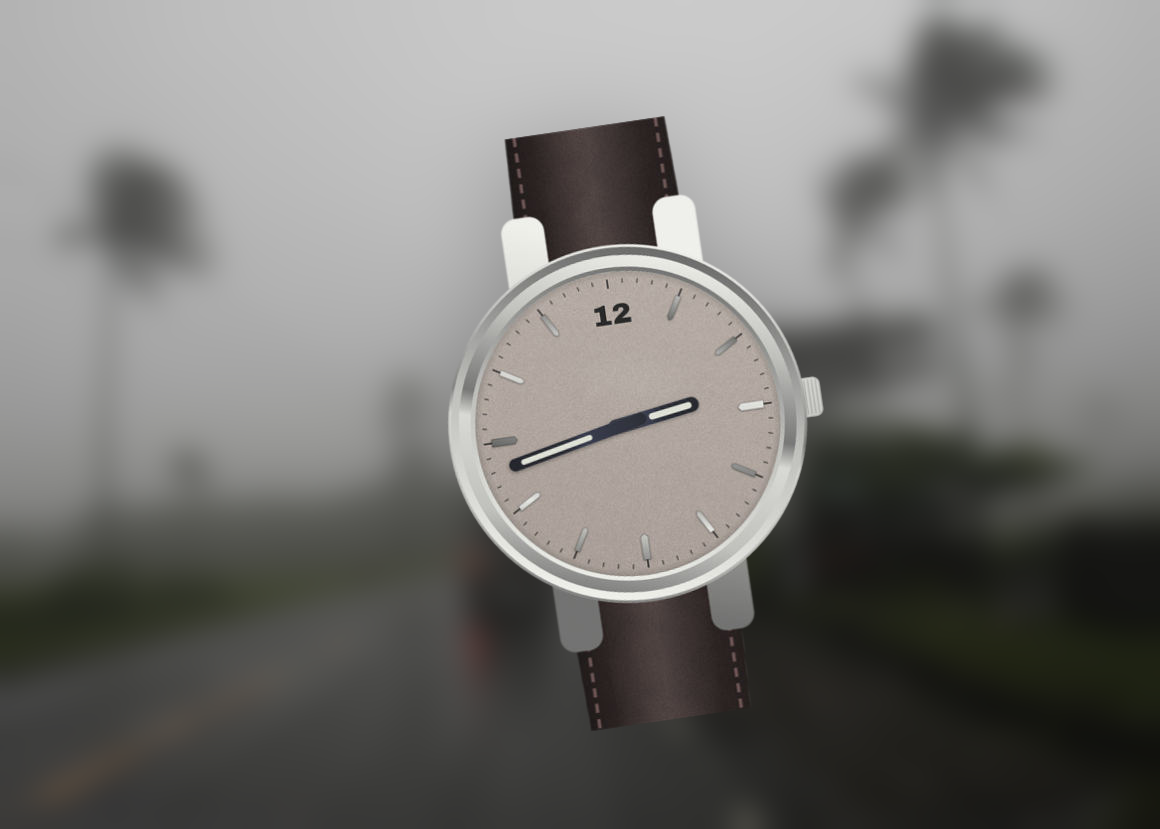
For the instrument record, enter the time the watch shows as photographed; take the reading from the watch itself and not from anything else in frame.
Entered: 2:43
